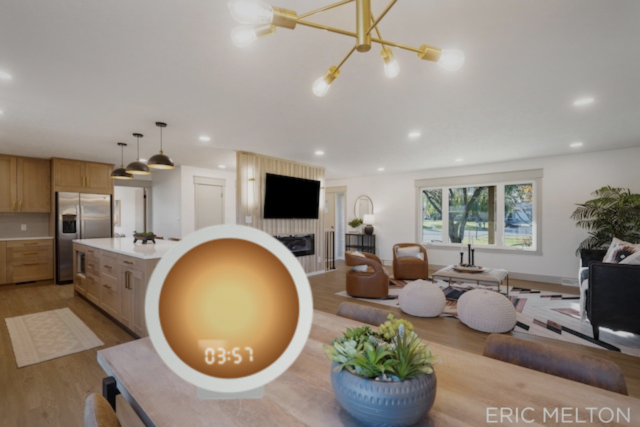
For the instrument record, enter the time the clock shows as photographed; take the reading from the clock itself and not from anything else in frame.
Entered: 3:57
